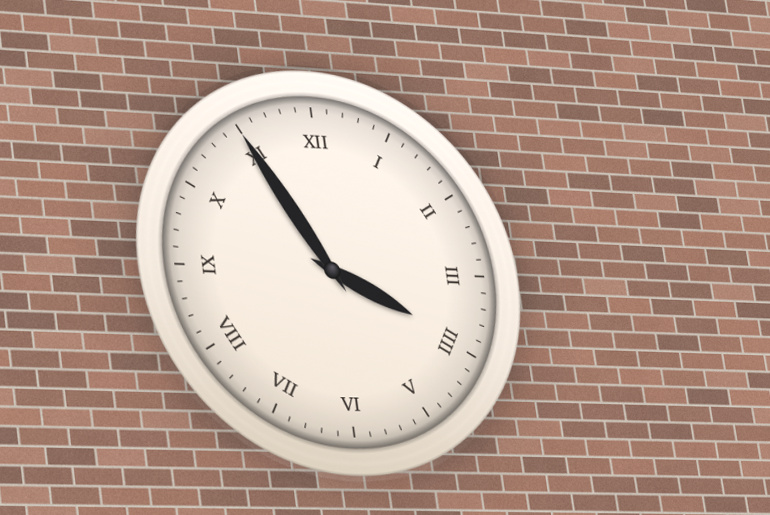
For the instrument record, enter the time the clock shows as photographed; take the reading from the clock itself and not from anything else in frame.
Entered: 3:55
